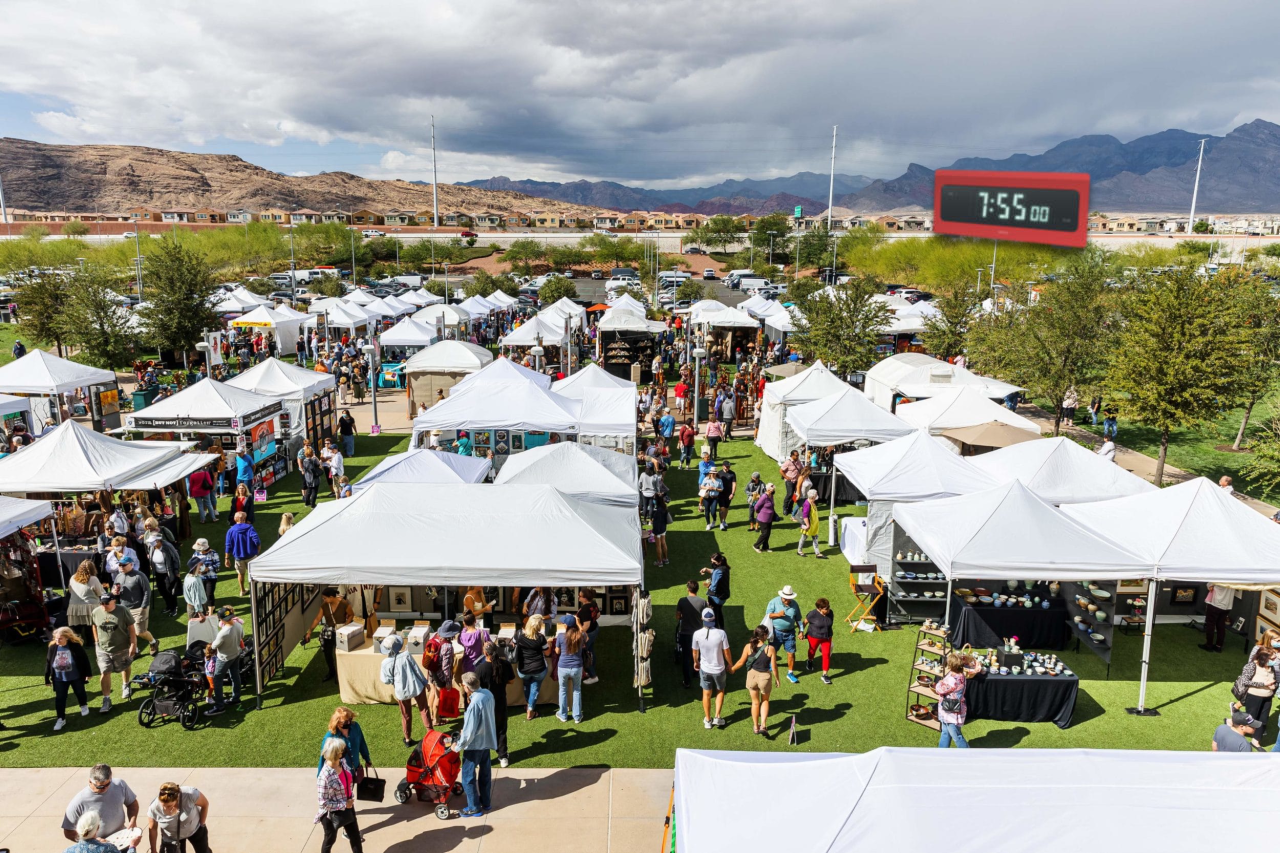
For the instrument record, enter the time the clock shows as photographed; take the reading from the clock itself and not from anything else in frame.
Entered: 7:55:00
